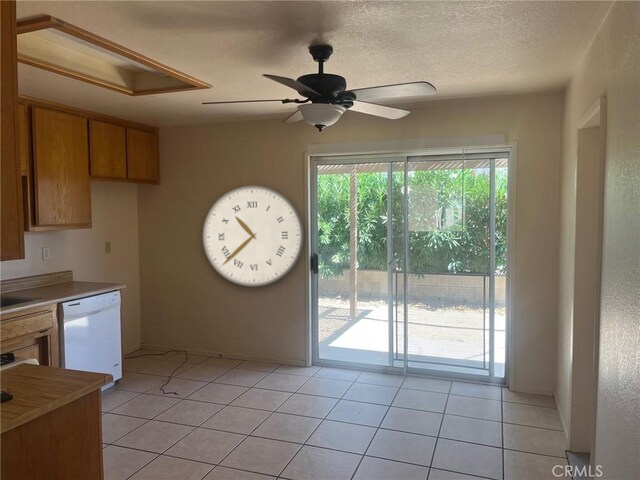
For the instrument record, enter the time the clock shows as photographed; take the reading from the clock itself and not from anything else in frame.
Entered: 10:38
